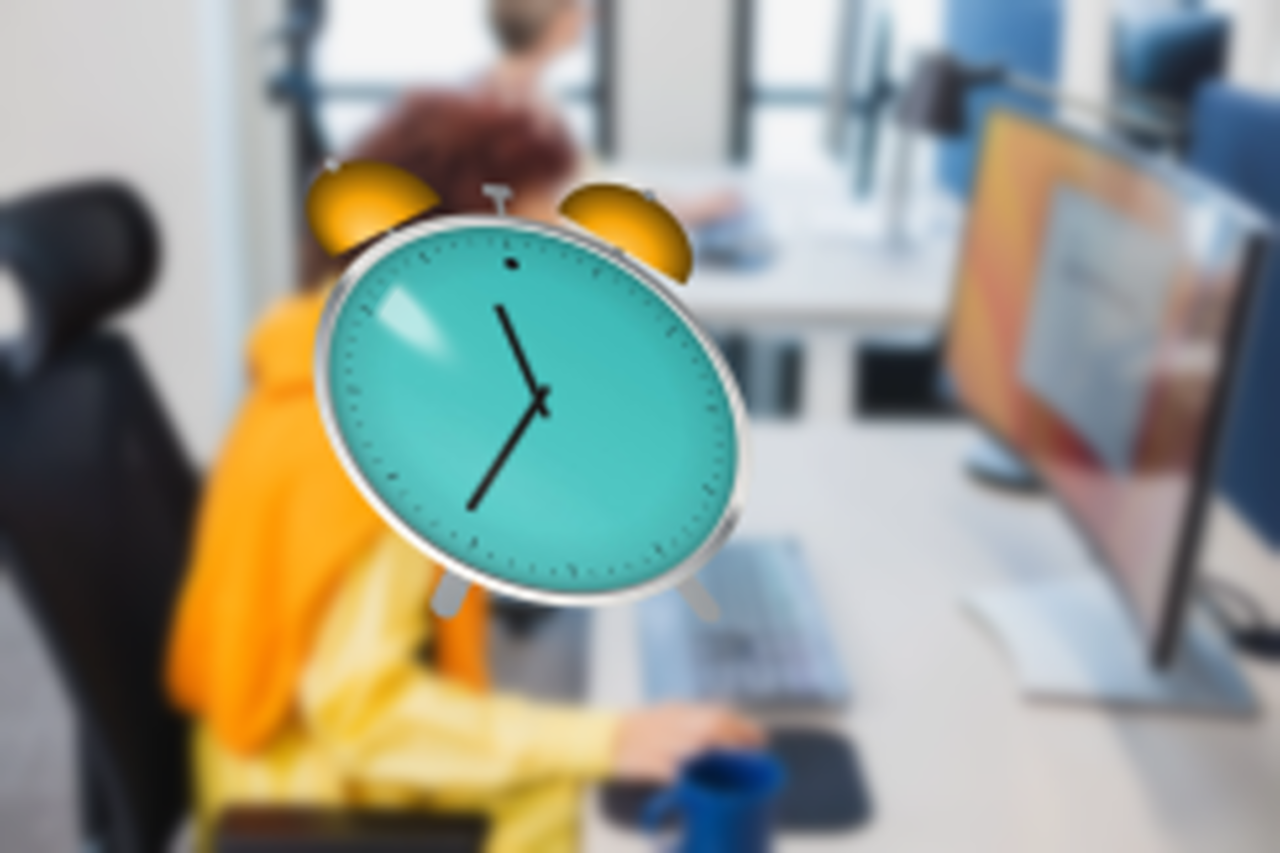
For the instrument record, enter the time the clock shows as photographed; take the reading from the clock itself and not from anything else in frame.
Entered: 11:36
